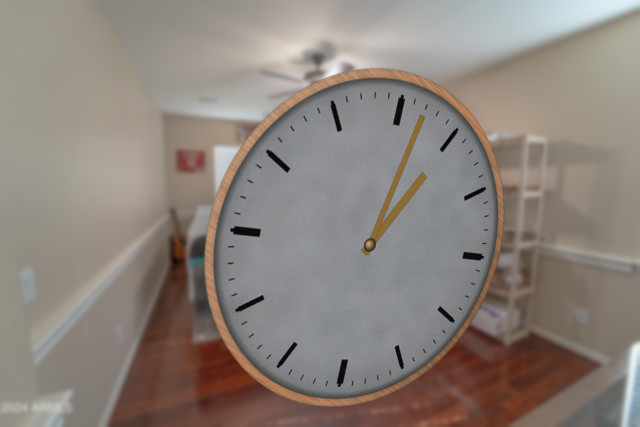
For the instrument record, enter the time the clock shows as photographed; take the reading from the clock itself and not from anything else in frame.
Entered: 1:02
